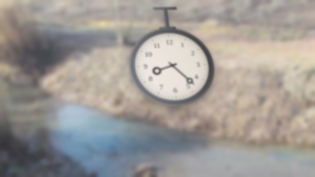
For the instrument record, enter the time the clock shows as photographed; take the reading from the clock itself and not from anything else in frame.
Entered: 8:23
